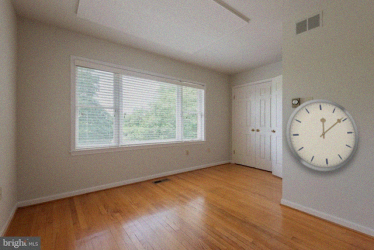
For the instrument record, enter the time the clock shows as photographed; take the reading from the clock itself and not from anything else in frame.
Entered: 12:09
